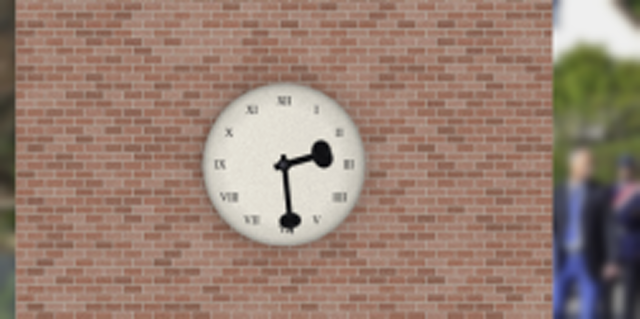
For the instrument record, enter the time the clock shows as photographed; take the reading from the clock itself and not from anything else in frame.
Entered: 2:29
